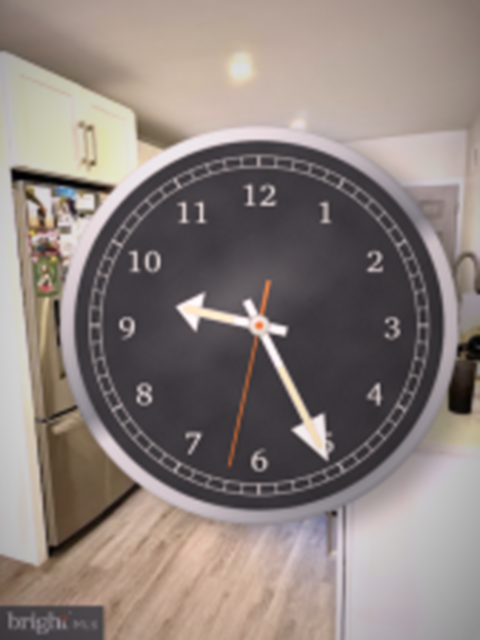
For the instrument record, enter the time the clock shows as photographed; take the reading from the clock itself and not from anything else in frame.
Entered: 9:25:32
